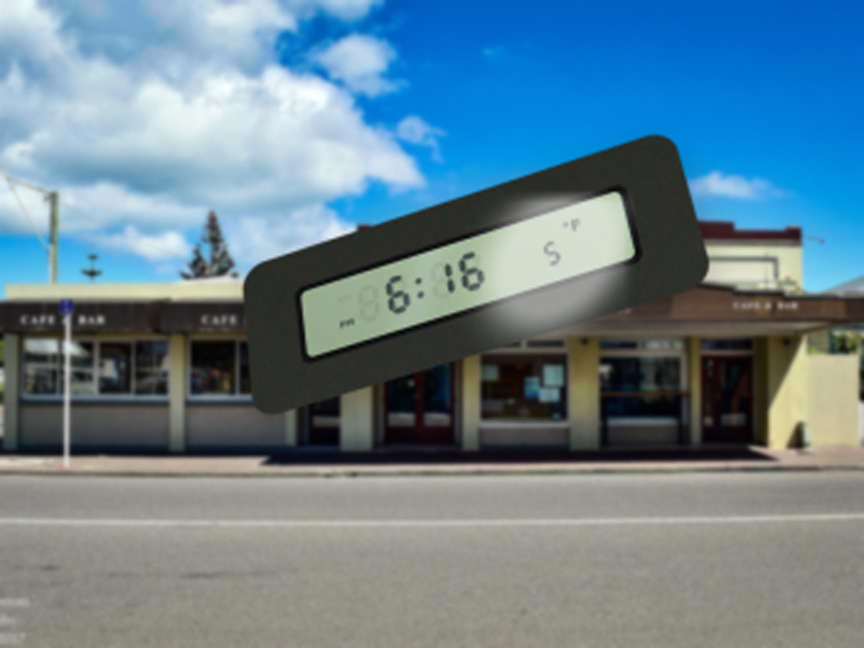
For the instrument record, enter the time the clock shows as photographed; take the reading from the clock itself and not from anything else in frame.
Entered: 6:16
